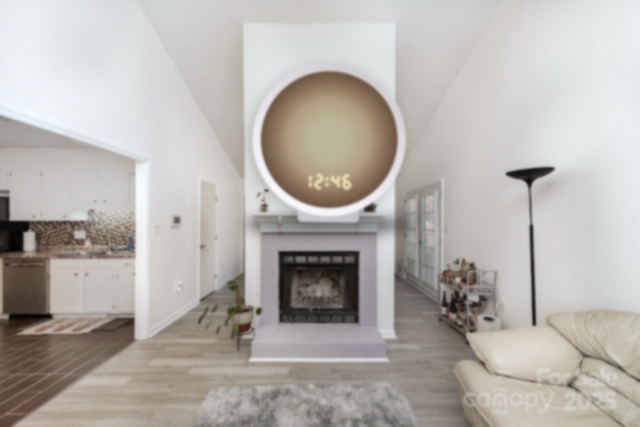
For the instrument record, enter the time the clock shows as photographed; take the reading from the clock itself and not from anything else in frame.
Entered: 12:46
